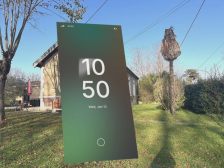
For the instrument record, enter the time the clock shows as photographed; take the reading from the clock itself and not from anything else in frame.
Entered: 10:50
